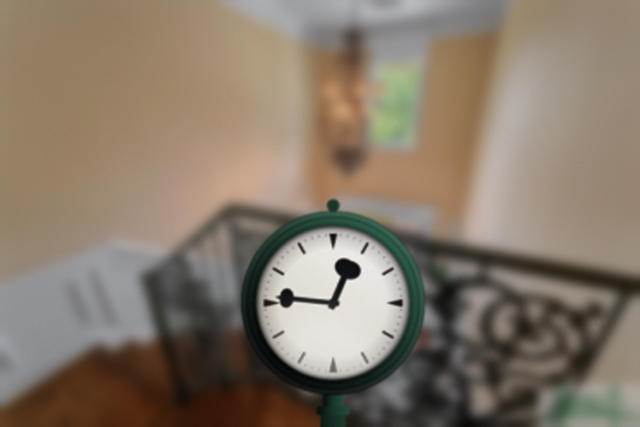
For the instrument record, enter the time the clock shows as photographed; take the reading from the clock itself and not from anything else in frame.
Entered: 12:46
